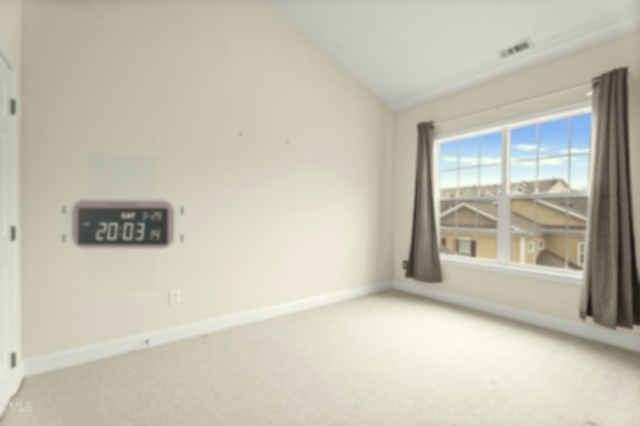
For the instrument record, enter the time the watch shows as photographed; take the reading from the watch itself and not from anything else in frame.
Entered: 20:03
